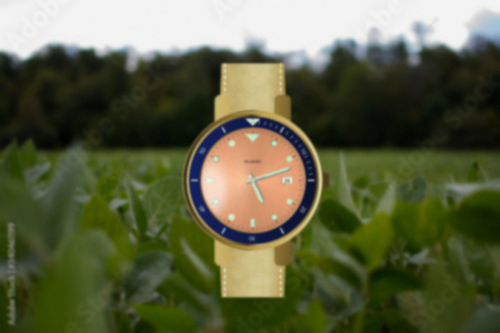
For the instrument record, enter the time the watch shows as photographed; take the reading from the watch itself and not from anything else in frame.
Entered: 5:12
